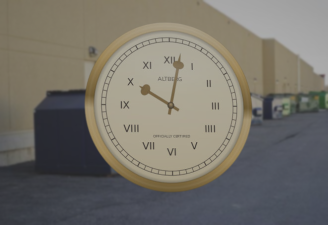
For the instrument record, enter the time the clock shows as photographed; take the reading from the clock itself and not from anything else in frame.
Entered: 10:02
